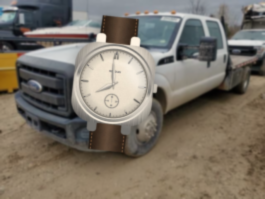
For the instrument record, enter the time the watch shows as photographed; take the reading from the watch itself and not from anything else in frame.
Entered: 7:59
